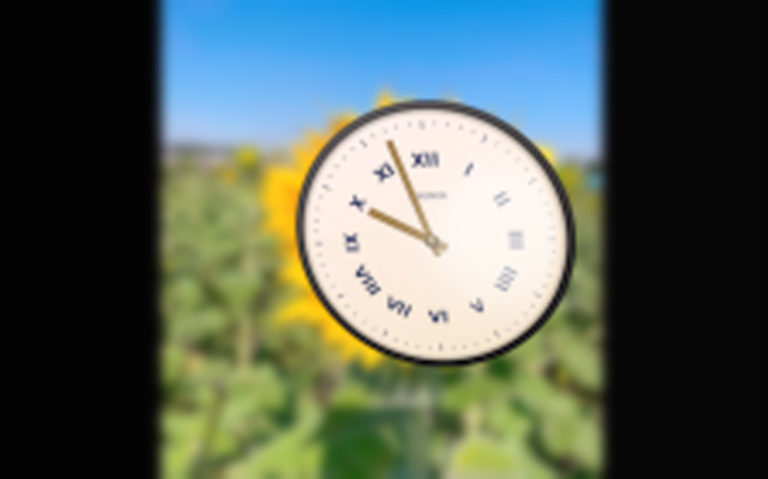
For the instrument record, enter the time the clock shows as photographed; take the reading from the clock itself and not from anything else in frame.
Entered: 9:57
